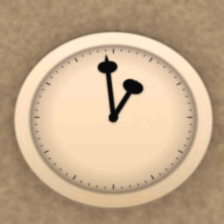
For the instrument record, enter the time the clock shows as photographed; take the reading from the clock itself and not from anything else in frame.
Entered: 12:59
